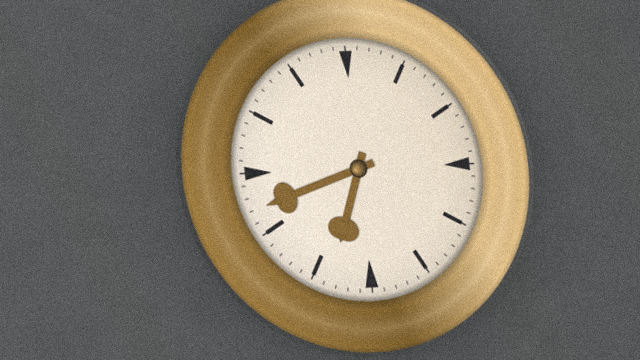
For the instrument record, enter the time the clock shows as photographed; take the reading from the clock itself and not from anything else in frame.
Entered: 6:42
